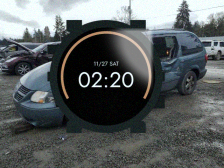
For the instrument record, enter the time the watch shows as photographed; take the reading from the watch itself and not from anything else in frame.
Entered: 2:20
